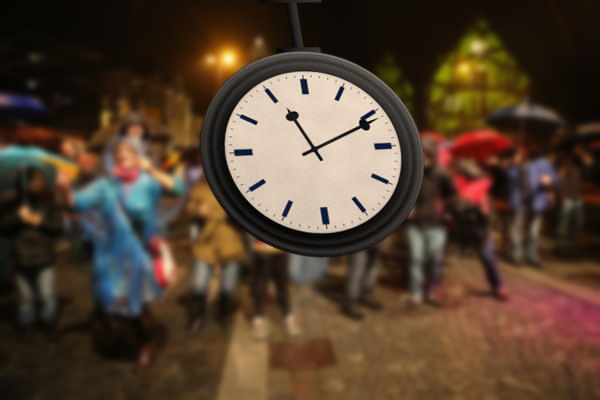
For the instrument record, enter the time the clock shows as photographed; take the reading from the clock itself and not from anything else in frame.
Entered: 11:11
